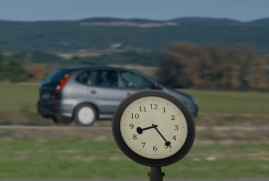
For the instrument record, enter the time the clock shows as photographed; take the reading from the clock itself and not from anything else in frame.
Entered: 8:24
